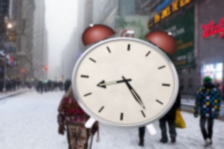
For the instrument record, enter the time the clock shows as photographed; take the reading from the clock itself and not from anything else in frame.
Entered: 8:24
